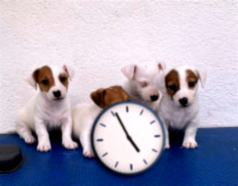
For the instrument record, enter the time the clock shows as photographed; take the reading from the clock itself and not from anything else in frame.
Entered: 4:56
